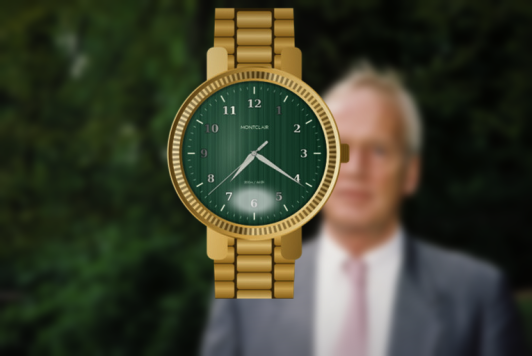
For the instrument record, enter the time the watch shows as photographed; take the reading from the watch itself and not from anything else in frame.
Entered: 7:20:38
